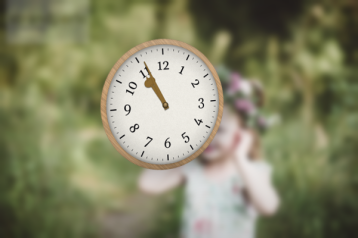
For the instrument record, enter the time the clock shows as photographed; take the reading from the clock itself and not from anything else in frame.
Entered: 10:56
